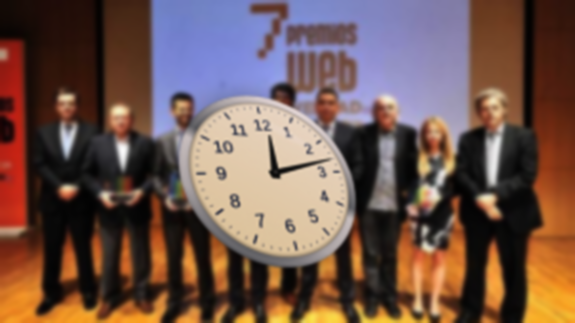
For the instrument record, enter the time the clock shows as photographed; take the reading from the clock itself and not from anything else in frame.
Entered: 12:13
